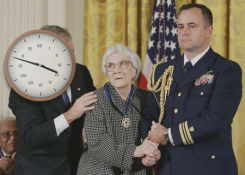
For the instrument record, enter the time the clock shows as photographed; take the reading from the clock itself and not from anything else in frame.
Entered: 3:48
